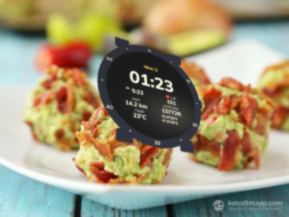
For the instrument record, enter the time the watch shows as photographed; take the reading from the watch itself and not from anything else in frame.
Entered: 1:23
